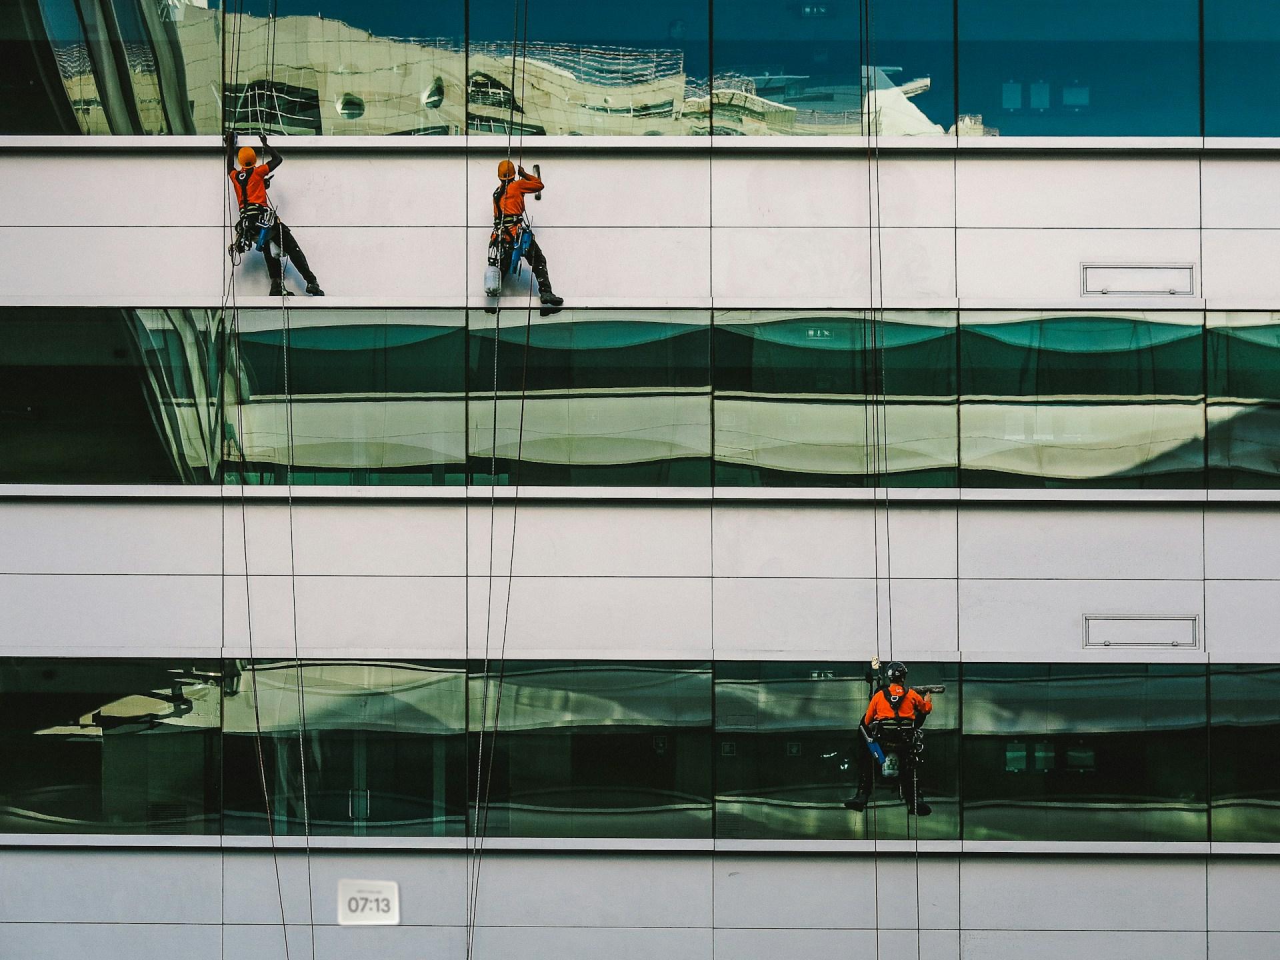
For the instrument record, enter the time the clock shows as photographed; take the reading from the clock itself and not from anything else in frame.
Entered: 7:13
